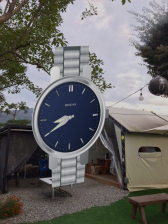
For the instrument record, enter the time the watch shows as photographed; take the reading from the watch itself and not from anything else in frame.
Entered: 8:40
